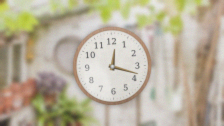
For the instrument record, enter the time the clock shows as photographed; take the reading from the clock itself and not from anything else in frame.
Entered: 12:18
